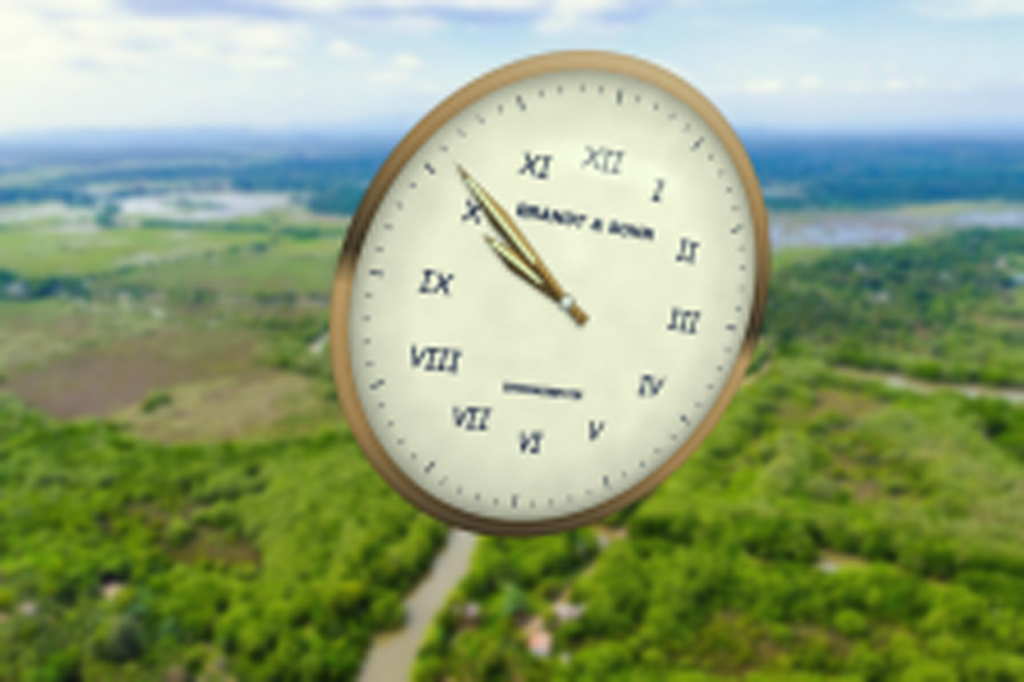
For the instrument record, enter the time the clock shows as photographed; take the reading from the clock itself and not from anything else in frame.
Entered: 9:51
